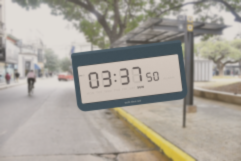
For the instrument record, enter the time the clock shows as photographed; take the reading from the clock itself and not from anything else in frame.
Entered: 3:37:50
